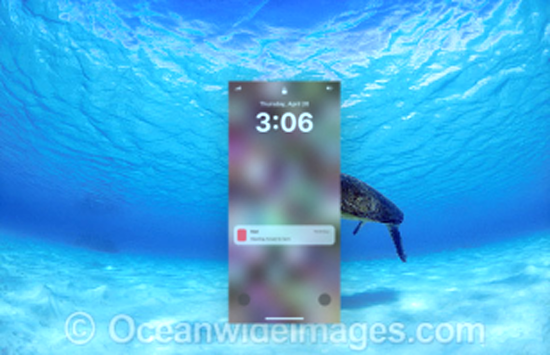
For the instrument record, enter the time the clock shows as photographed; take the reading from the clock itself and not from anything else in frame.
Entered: 3:06
